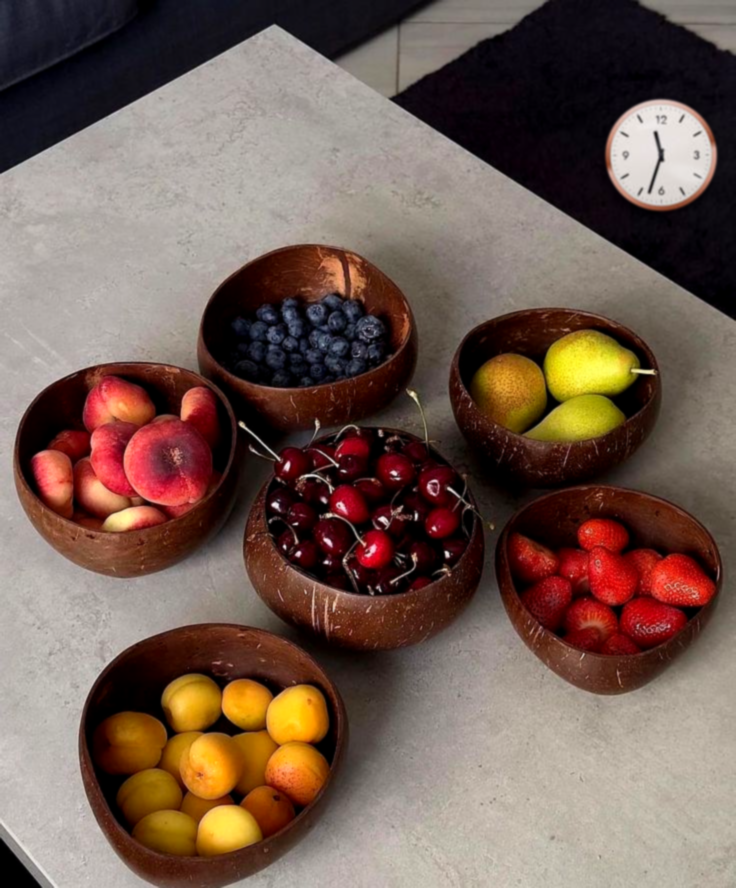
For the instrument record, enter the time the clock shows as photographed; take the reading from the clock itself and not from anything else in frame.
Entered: 11:33
